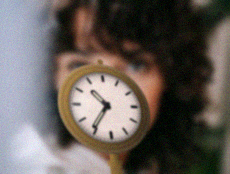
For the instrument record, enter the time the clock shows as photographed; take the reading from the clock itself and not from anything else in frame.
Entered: 10:36
